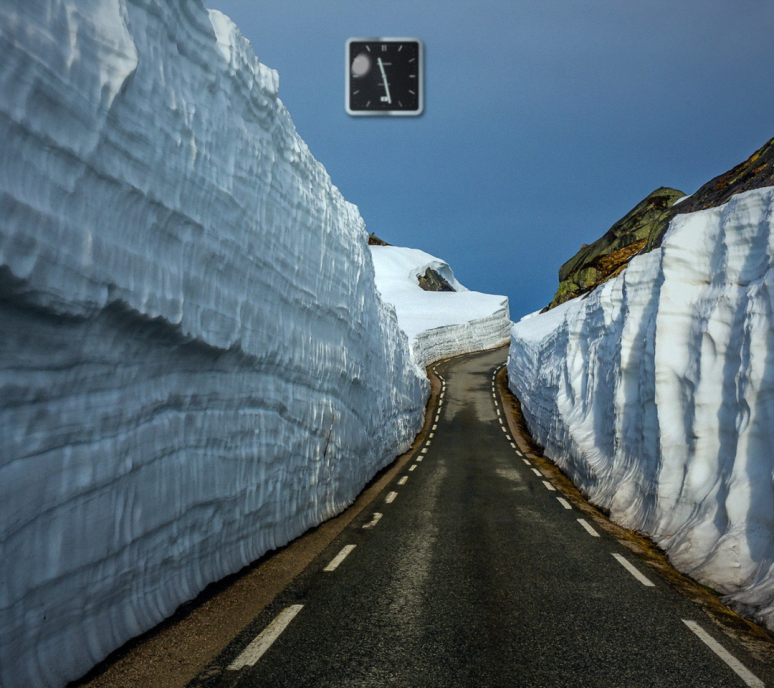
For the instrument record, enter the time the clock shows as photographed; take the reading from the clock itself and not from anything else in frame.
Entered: 11:28
